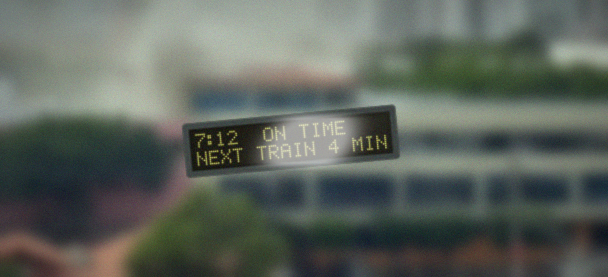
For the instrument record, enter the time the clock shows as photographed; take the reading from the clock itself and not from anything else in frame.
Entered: 7:12
